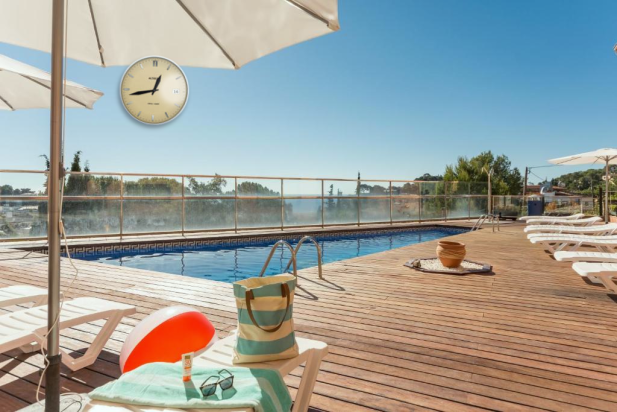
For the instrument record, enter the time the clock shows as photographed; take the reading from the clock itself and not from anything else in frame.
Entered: 12:43
